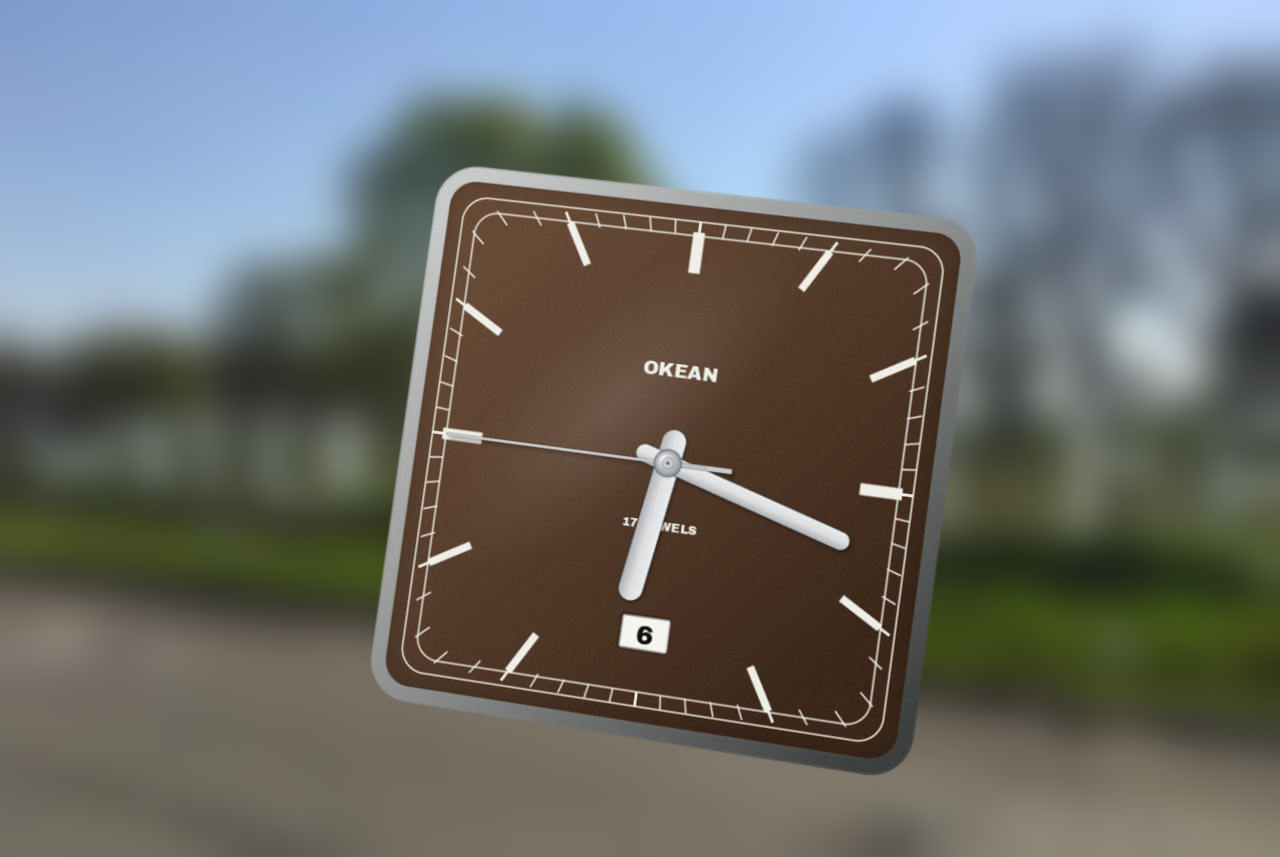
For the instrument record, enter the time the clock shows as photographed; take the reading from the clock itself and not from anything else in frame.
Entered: 6:17:45
